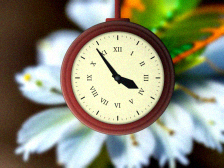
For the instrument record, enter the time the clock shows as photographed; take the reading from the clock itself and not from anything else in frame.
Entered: 3:54
